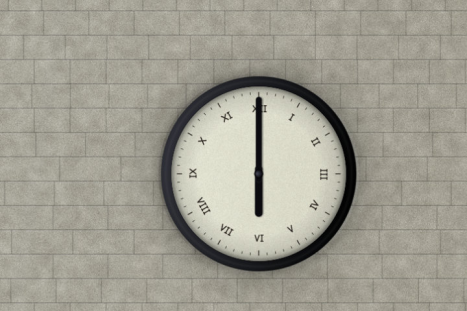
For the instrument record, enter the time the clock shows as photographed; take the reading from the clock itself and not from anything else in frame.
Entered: 6:00
